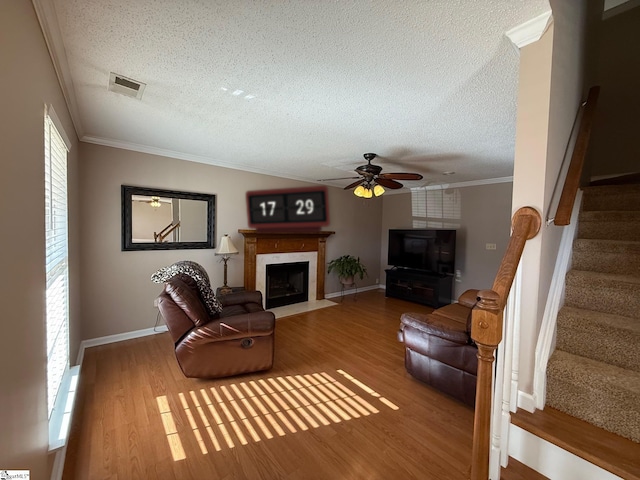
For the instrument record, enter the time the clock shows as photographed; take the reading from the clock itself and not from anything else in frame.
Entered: 17:29
